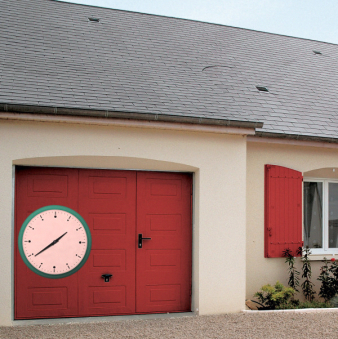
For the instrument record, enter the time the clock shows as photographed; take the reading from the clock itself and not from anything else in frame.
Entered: 1:39
